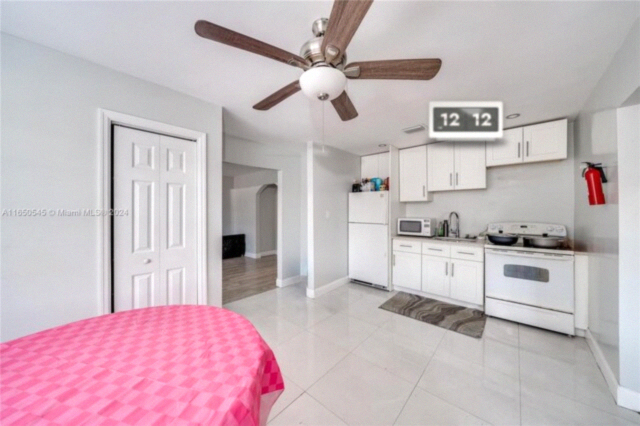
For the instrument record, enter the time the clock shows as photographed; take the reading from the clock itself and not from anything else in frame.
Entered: 12:12
